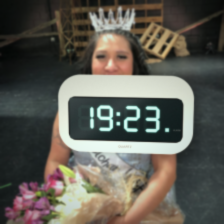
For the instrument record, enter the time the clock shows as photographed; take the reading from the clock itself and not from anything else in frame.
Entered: 19:23
